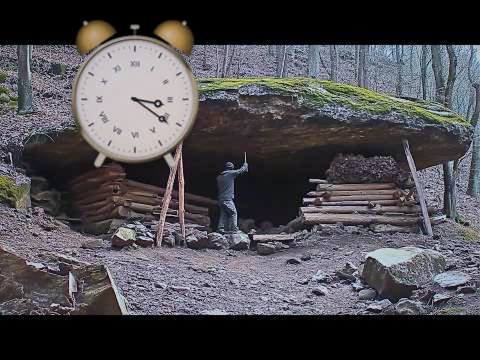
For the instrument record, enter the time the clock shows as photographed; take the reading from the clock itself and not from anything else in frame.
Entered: 3:21
